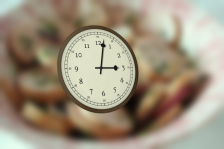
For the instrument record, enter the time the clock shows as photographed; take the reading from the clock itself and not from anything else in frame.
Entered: 3:02
